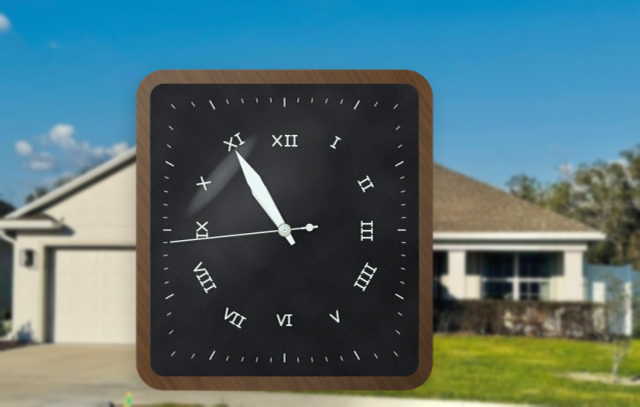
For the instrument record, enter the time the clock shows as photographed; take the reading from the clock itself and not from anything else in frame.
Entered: 10:54:44
